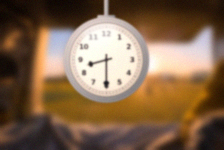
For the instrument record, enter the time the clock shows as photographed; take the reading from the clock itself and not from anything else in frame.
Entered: 8:30
